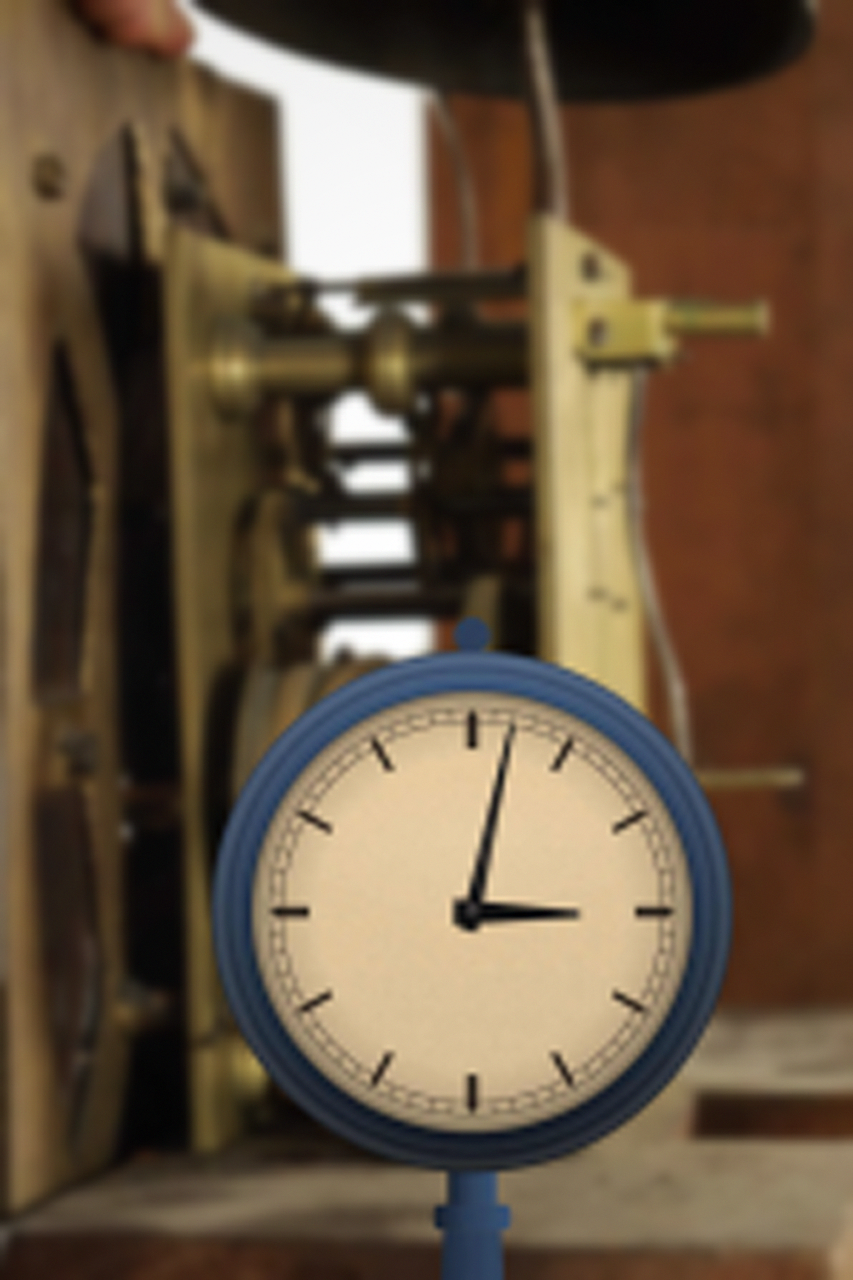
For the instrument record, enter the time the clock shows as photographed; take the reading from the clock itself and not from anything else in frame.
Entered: 3:02
